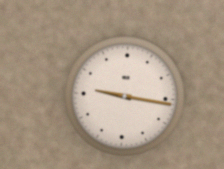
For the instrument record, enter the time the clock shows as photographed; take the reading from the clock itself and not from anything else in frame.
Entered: 9:16
